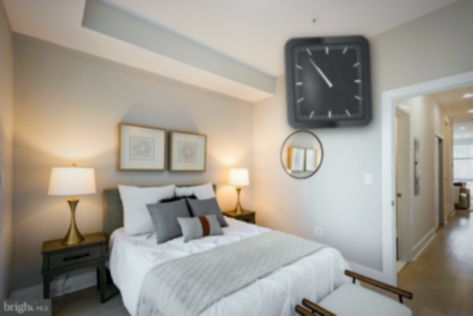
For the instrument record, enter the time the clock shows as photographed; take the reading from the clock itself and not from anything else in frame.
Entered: 10:54
